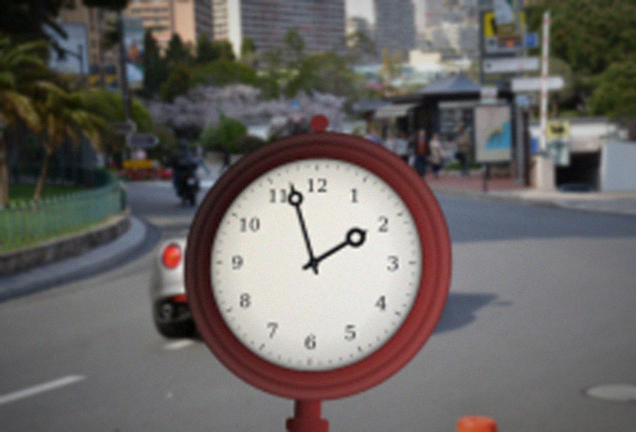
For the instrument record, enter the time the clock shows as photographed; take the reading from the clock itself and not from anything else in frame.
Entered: 1:57
